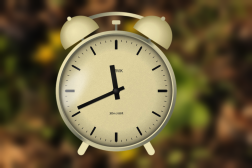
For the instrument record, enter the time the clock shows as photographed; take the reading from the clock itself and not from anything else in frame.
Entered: 11:41
